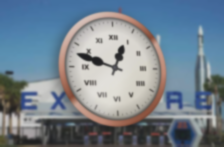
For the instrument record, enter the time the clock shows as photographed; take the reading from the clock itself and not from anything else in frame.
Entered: 12:48
